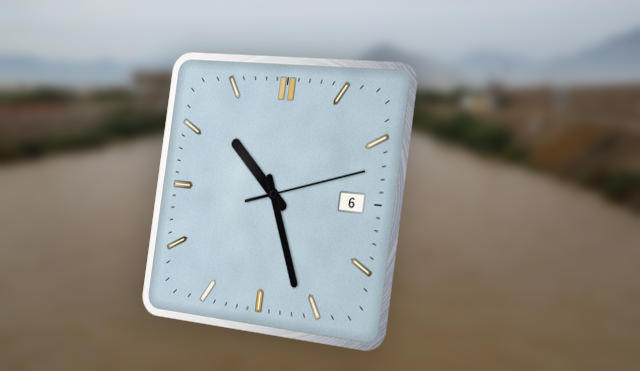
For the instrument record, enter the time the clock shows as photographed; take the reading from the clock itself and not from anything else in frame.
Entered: 10:26:12
